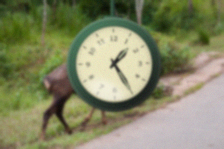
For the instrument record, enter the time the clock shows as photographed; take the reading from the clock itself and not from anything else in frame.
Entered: 1:25
